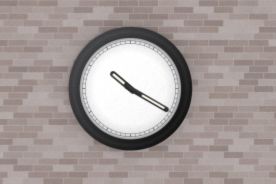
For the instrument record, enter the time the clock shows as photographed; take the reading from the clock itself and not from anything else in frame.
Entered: 10:20
